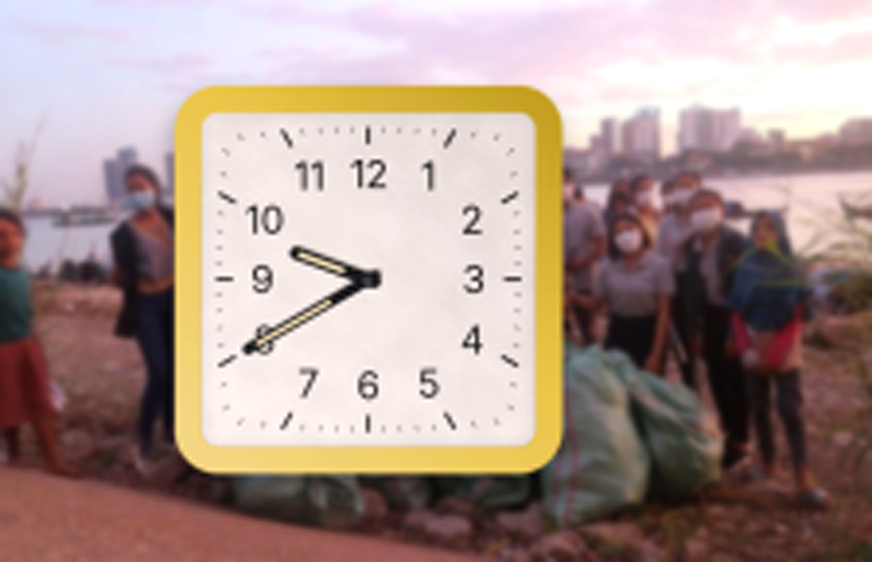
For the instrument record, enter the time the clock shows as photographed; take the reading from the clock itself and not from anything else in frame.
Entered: 9:40
